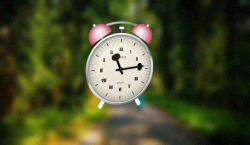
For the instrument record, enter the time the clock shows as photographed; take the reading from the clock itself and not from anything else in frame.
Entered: 11:14
